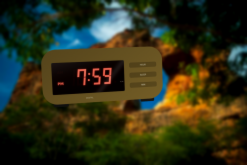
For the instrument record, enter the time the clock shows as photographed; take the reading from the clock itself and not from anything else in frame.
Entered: 7:59
